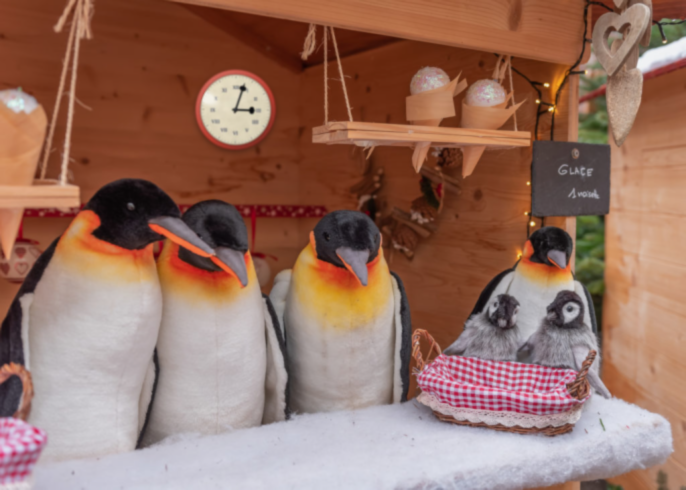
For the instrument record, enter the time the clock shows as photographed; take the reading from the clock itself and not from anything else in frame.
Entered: 3:03
